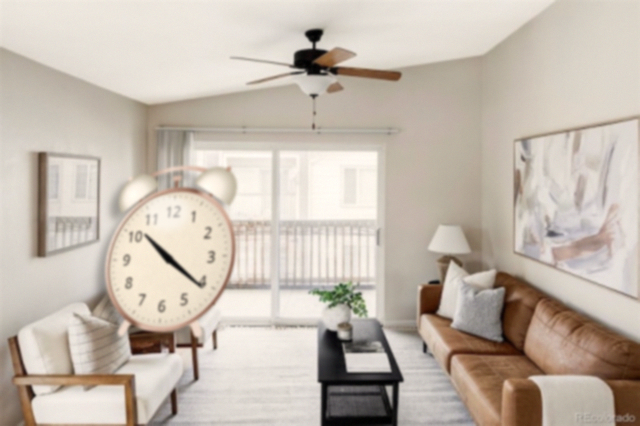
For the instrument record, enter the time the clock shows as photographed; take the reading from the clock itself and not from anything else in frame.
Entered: 10:21
